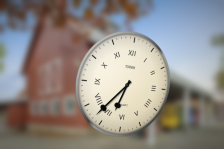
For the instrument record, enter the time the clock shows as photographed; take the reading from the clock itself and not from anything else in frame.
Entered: 6:37
